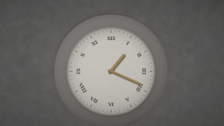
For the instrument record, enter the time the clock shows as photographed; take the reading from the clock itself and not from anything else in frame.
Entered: 1:19
